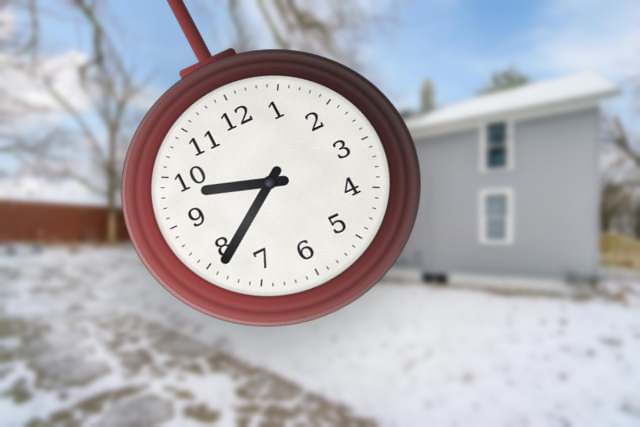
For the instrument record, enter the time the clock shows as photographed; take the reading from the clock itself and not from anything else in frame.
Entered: 9:39
